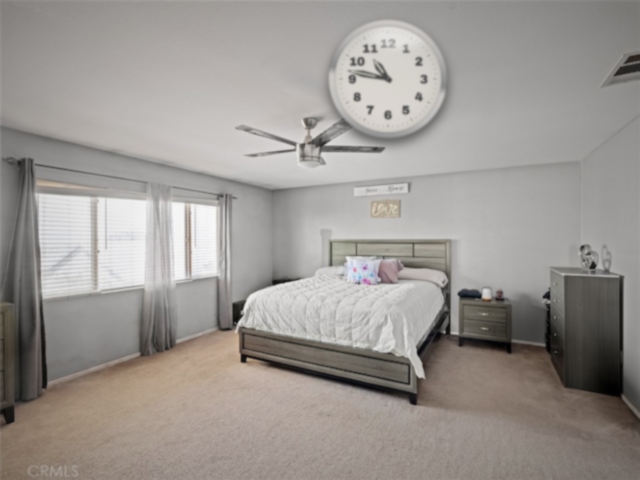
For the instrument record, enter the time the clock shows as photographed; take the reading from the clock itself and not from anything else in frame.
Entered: 10:47
